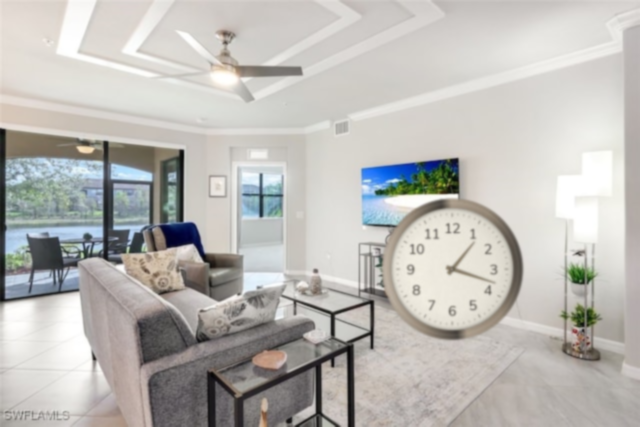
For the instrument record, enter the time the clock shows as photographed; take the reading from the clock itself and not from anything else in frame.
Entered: 1:18
